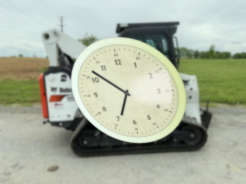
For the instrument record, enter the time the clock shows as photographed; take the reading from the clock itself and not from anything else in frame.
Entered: 6:52
